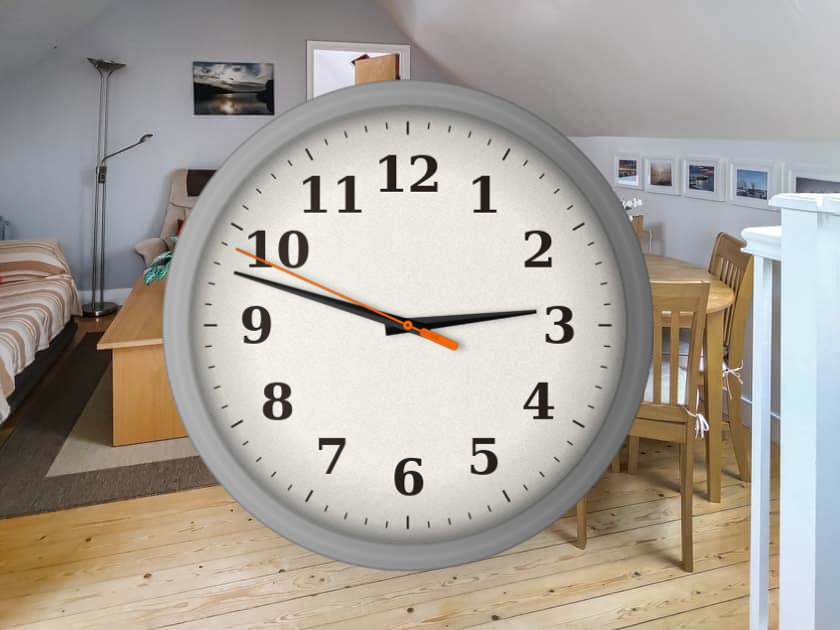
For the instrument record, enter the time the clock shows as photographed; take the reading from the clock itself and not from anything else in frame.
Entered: 2:47:49
